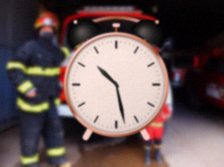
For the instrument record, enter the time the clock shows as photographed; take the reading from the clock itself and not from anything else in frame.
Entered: 10:28
